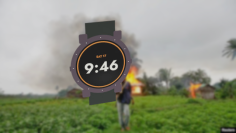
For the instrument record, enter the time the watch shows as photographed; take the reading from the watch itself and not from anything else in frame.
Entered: 9:46
